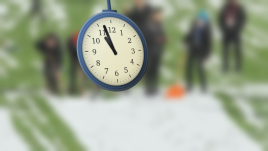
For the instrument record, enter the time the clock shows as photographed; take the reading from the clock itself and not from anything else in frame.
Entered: 10:57
